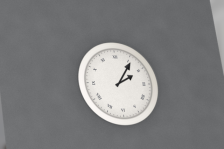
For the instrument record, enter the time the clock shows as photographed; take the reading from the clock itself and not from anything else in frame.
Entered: 2:06
